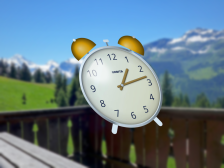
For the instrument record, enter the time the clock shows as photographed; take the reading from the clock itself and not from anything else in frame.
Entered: 1:13
